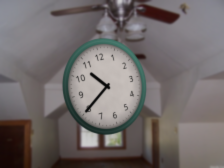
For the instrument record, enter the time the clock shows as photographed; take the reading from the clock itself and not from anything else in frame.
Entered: 10:40
